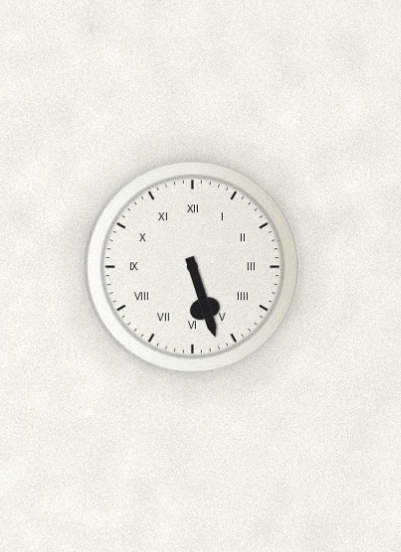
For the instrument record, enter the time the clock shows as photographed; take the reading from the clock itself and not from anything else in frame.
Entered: 5:27
